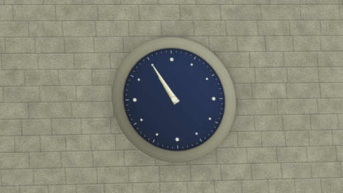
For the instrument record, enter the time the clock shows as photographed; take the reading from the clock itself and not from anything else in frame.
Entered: 10:55
